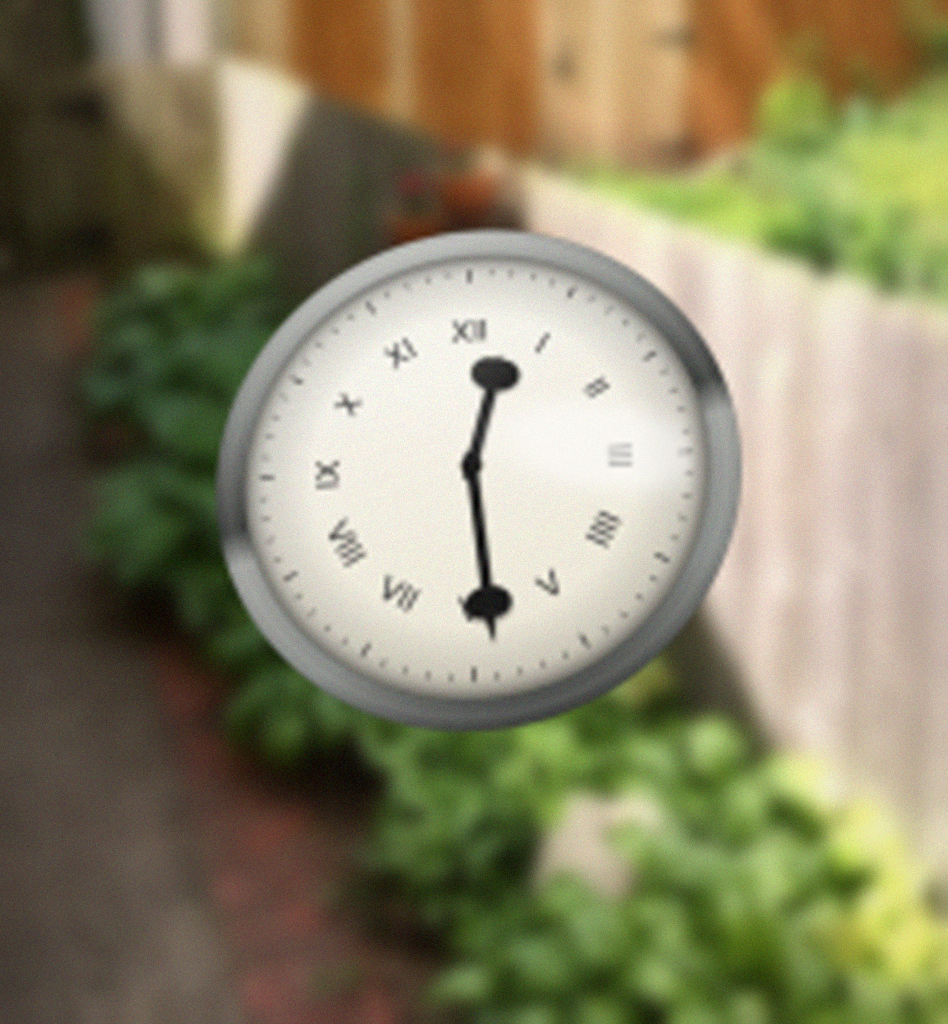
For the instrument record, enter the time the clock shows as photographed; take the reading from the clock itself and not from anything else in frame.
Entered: 12:29
